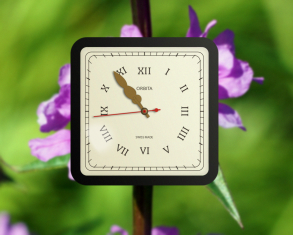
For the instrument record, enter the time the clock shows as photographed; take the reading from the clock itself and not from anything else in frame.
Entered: 10:53:44
